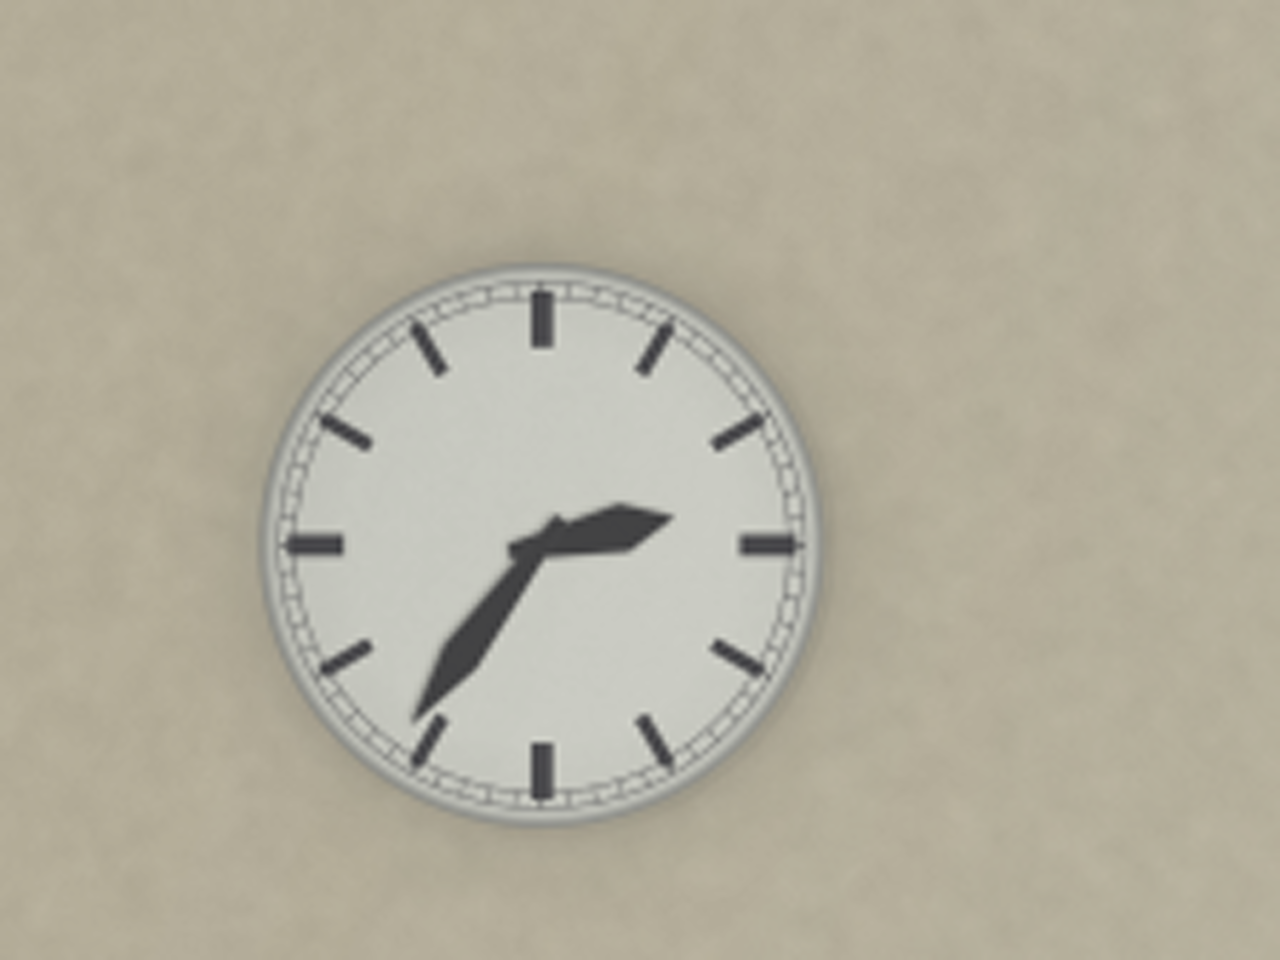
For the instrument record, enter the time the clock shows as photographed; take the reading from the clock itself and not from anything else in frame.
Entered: 2:36
